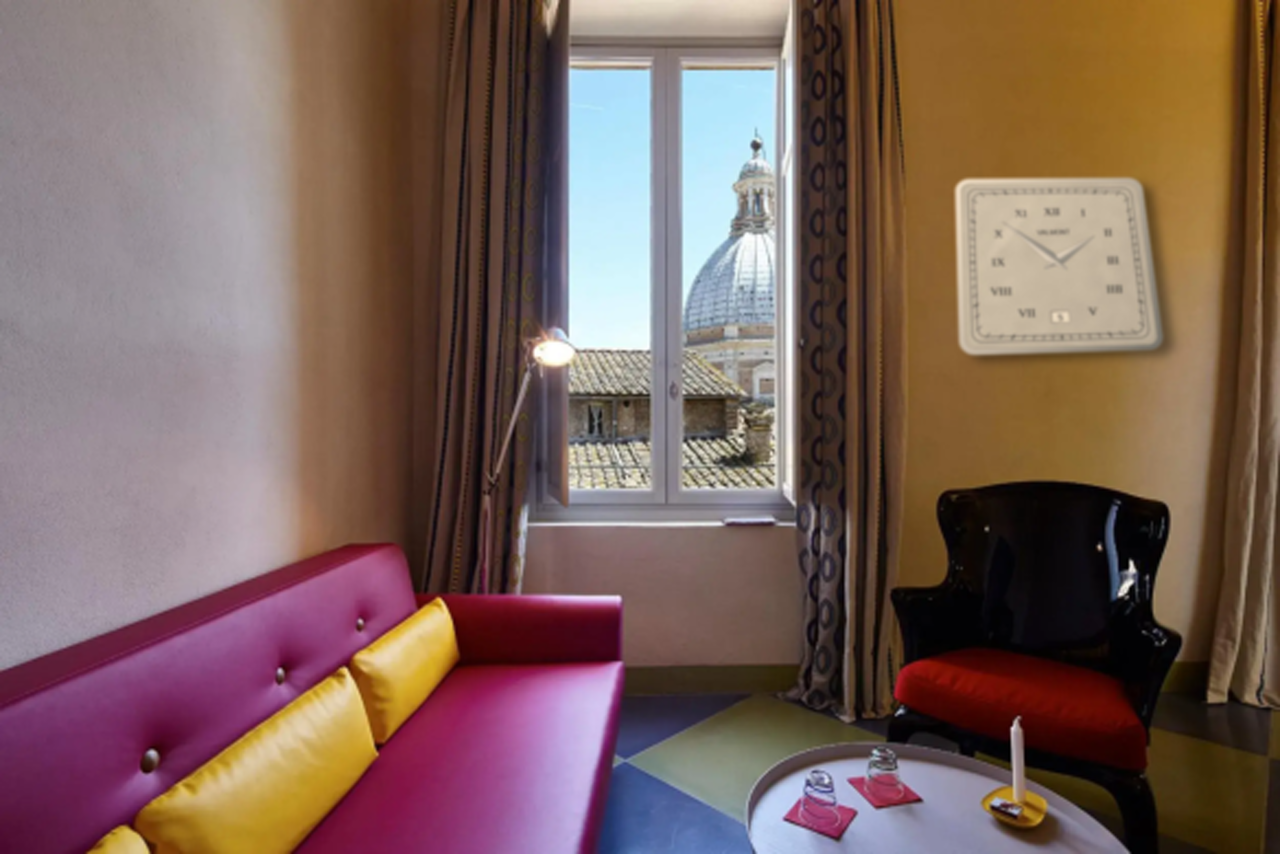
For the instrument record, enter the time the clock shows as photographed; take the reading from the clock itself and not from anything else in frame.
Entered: 1:52
